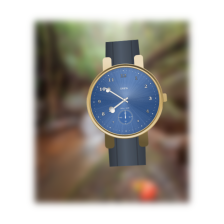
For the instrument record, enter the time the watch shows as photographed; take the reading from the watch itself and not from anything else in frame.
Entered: 7:51
